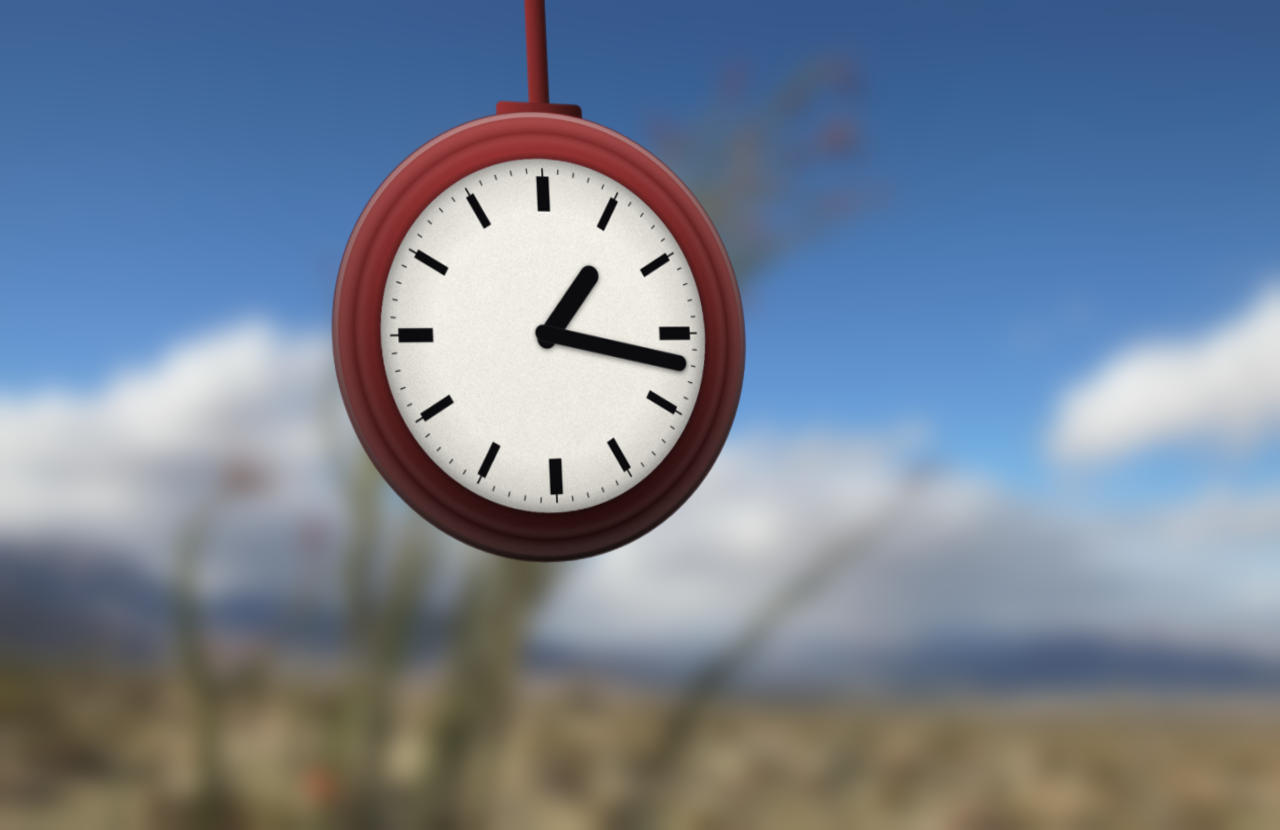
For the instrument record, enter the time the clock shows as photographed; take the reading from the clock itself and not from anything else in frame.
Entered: 1:17
